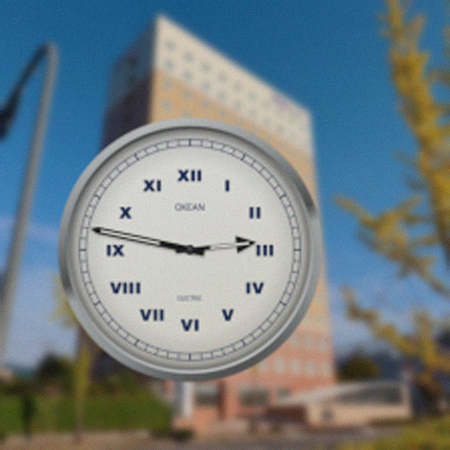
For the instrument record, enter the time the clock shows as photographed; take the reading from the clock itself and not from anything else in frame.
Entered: 2:47
